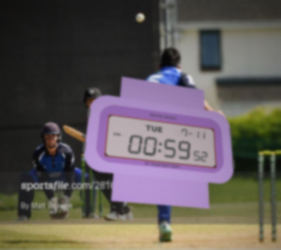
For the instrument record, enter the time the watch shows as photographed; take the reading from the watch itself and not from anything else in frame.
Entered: 0:59
